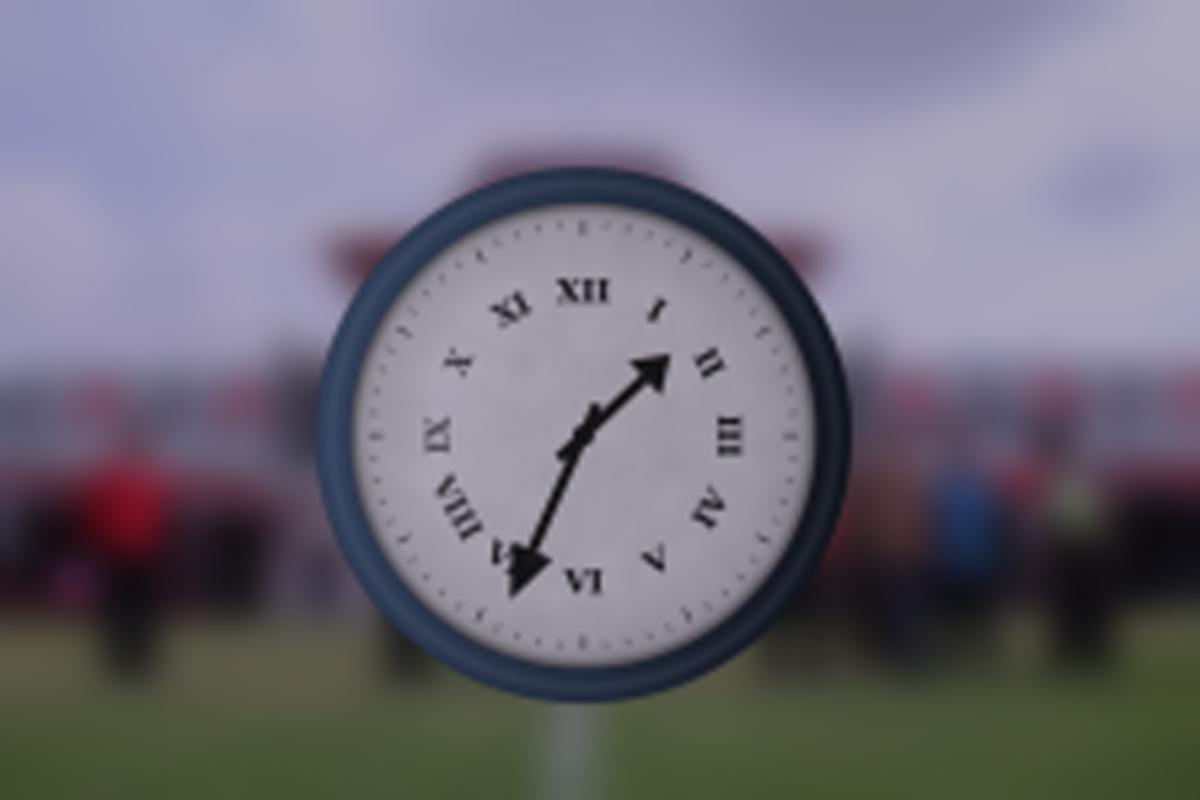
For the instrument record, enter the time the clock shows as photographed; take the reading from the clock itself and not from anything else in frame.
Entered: 1:34
